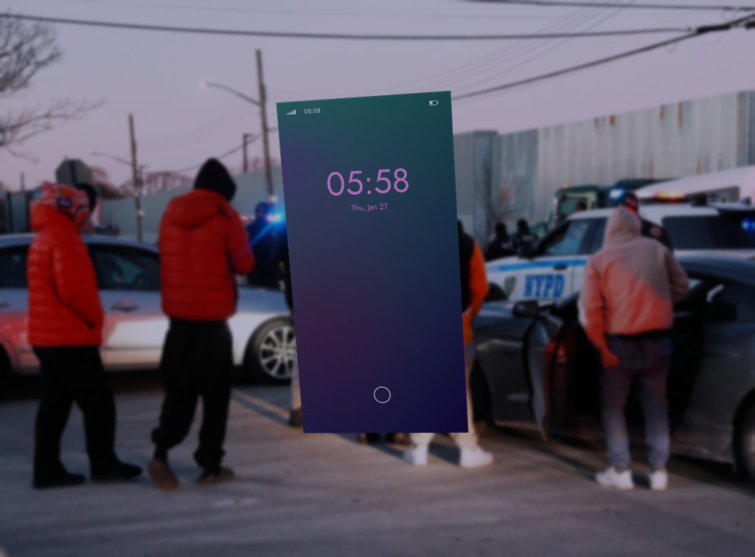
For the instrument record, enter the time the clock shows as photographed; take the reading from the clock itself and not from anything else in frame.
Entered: 5:58
